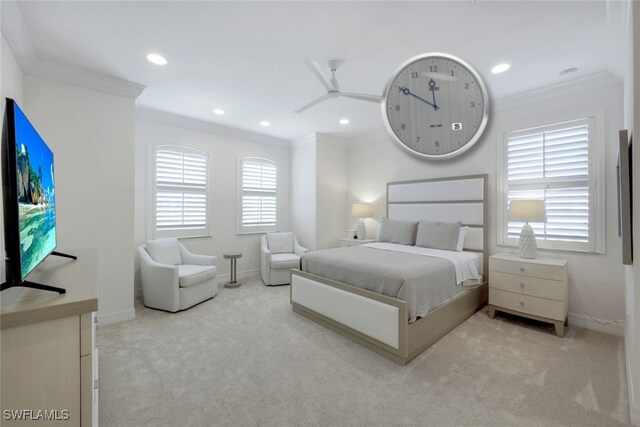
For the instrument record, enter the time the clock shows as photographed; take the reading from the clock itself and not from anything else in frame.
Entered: 11:50
